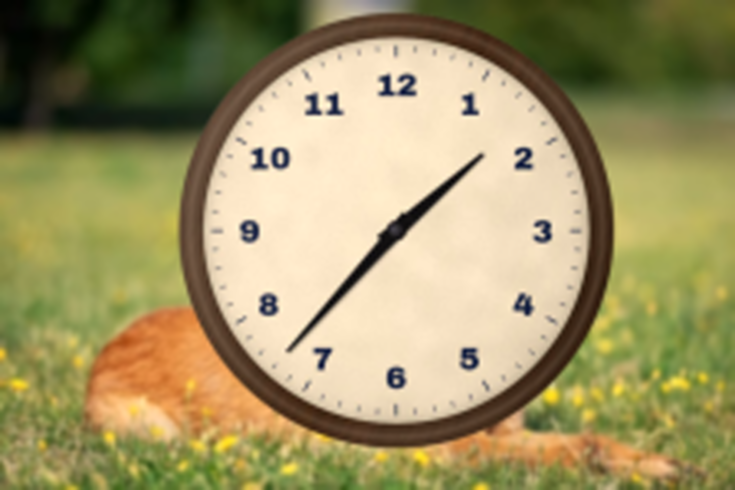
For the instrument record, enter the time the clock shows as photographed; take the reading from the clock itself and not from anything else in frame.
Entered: 1:37
